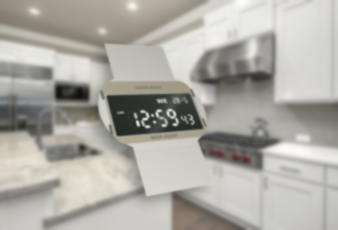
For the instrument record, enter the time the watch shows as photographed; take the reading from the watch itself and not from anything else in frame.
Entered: 12:59:43
